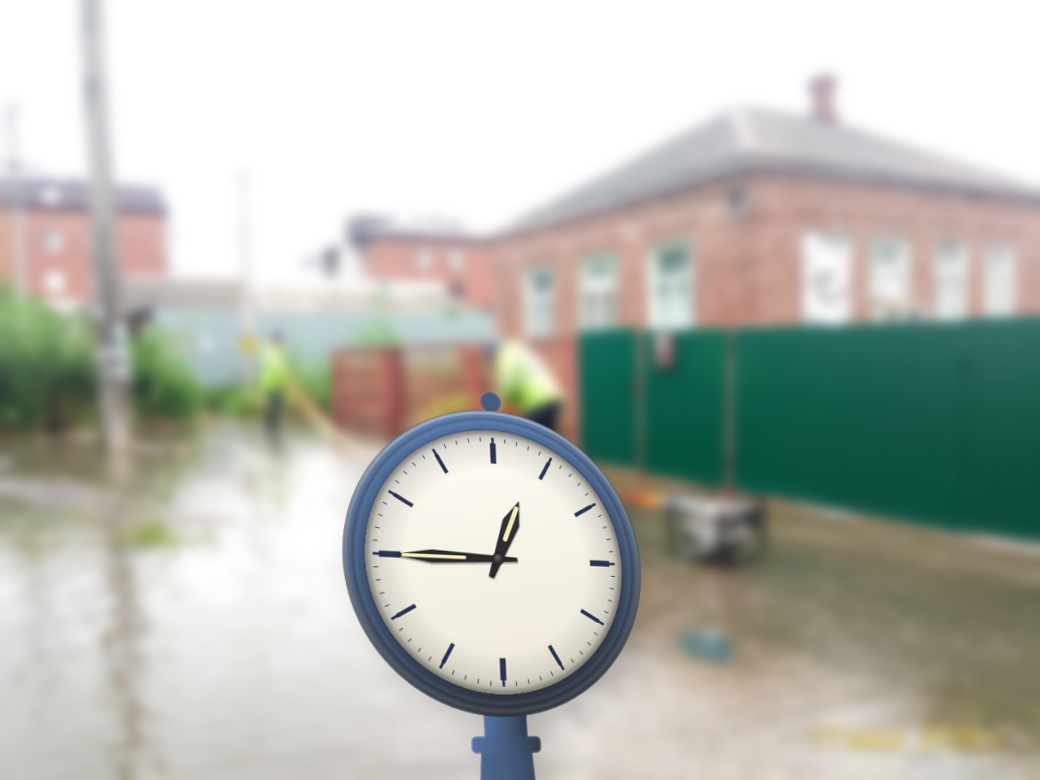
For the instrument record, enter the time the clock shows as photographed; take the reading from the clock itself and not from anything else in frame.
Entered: 12:45
